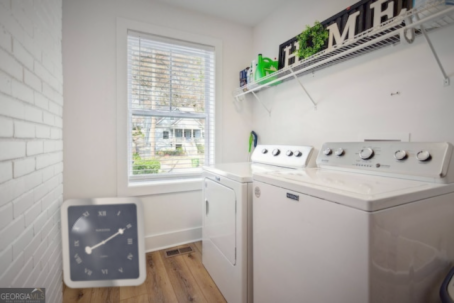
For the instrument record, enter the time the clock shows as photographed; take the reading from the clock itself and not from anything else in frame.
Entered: 8:10
